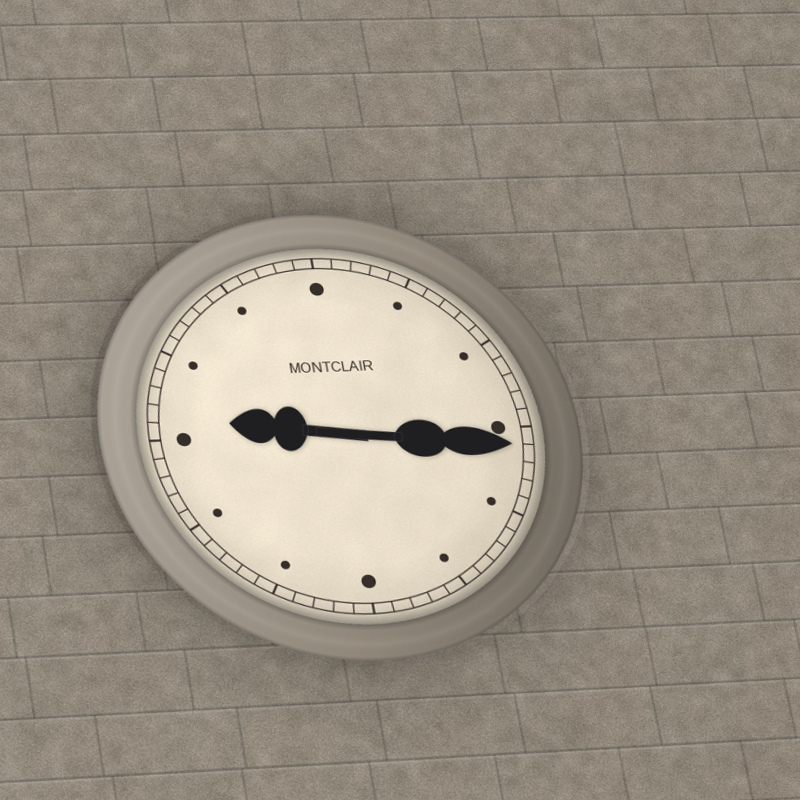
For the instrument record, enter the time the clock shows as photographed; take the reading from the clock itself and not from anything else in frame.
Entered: 9:16
